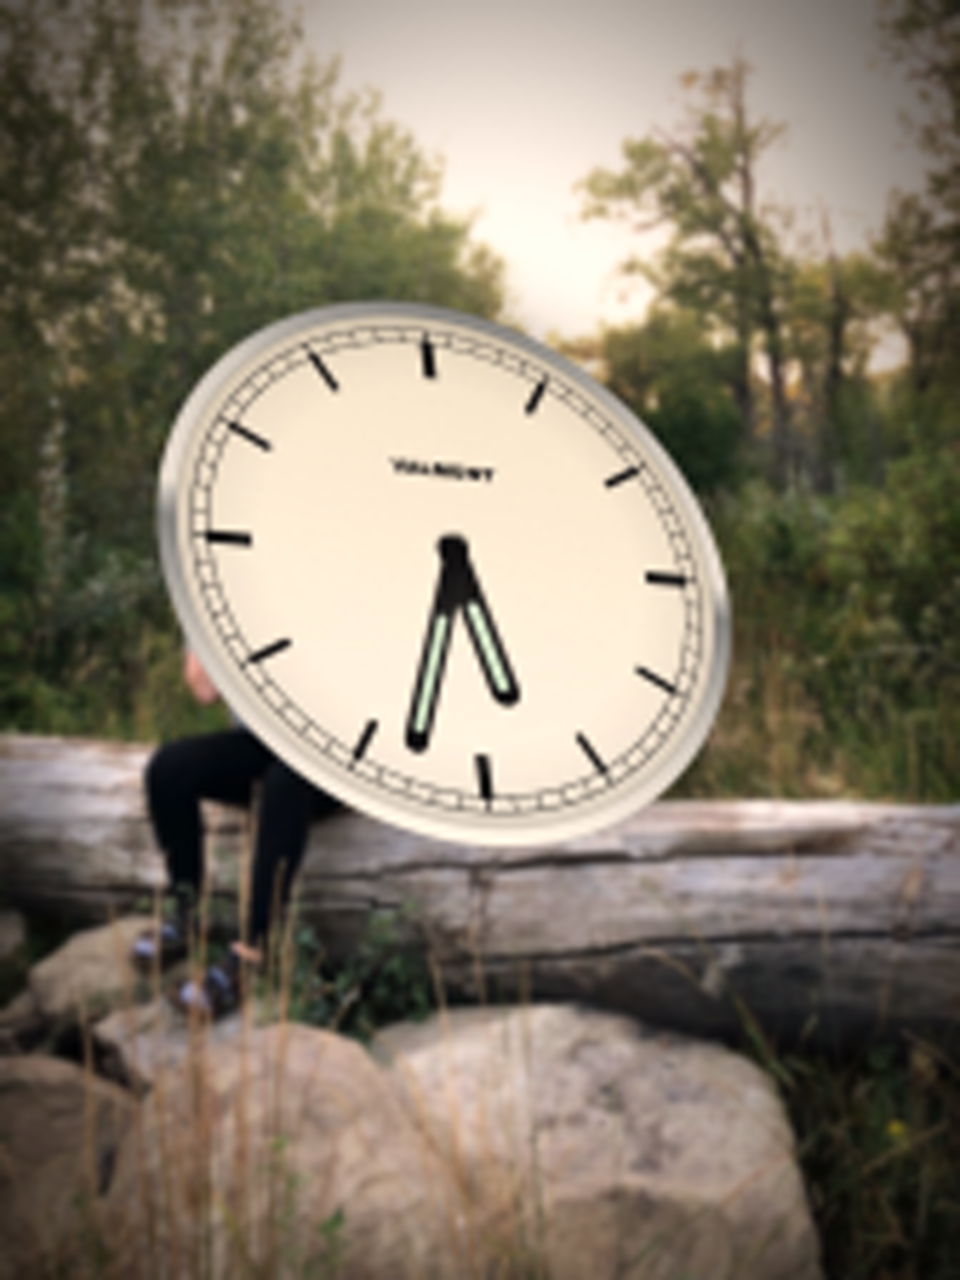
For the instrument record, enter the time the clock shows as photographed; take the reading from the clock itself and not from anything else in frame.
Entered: 5:33
